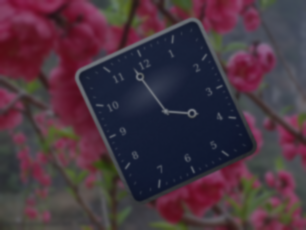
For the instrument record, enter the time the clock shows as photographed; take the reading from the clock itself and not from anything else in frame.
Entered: 3:58
